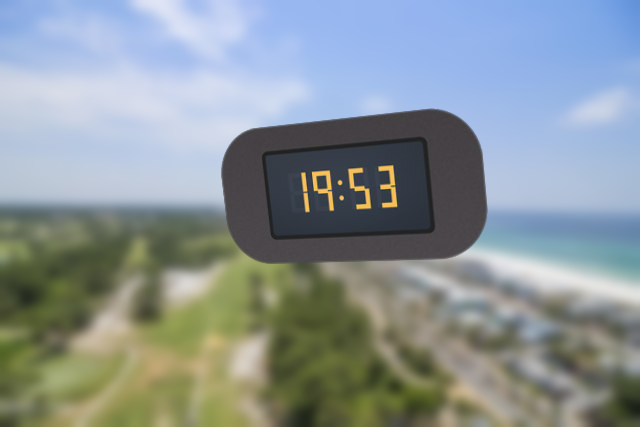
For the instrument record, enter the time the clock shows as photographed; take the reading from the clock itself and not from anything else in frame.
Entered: 19:53
